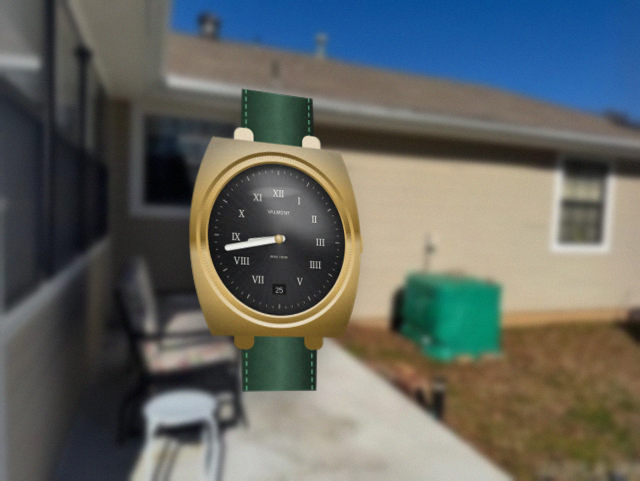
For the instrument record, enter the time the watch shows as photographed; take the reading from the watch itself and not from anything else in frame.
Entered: 8:43
